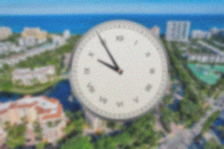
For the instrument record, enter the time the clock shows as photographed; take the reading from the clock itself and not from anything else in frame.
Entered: 9:55
